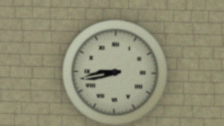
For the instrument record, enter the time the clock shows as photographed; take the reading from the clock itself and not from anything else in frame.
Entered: 8:43
